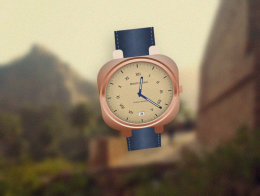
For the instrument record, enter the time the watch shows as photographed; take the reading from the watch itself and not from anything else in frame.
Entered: 12:22
